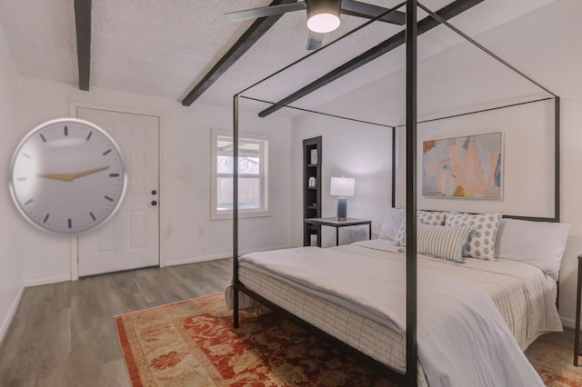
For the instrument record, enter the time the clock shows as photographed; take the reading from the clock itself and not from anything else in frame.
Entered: 9:13
